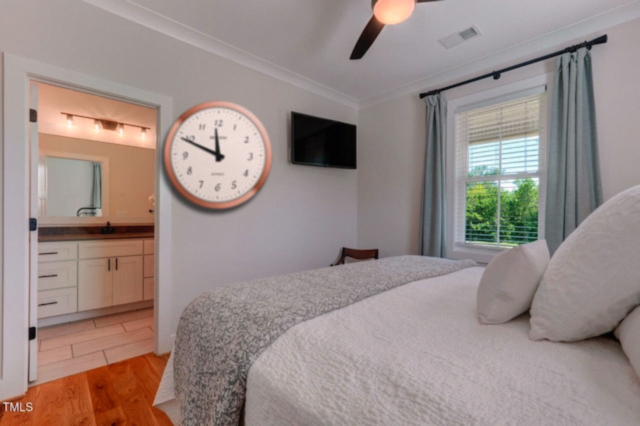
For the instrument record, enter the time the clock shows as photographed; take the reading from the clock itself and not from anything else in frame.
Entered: 11:49
